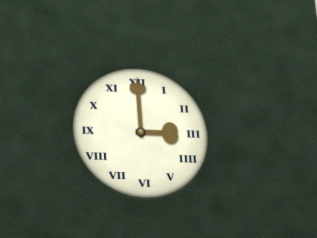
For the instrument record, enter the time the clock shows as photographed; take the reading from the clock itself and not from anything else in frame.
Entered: 3:00
